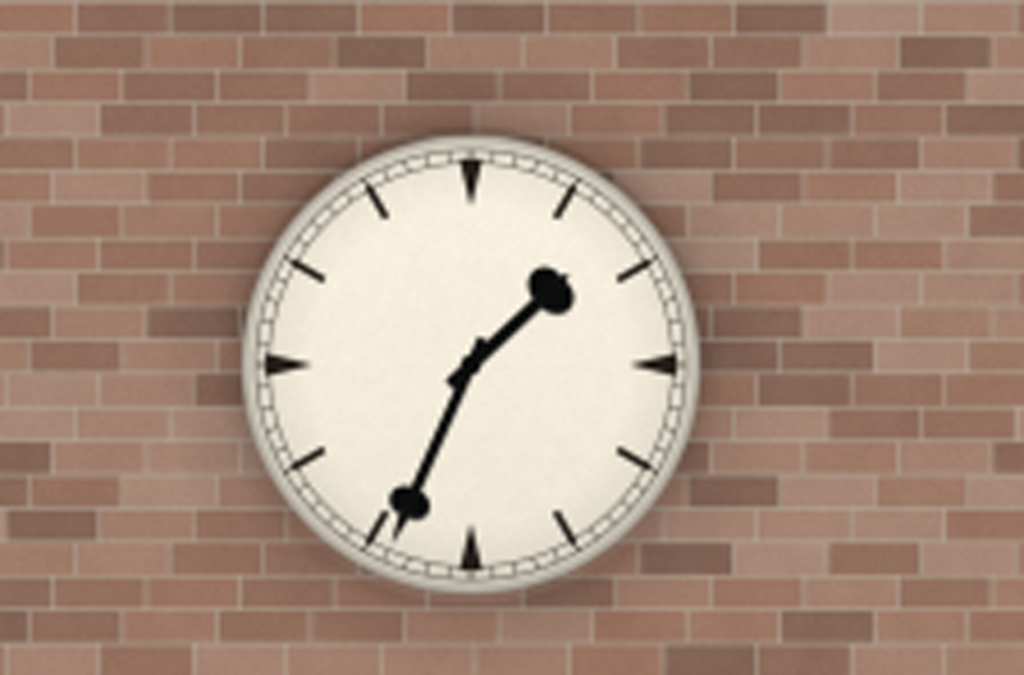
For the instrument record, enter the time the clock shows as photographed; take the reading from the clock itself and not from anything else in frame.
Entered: 1:34
